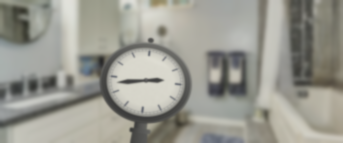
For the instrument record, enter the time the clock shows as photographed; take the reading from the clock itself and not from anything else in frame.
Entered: 2:43
